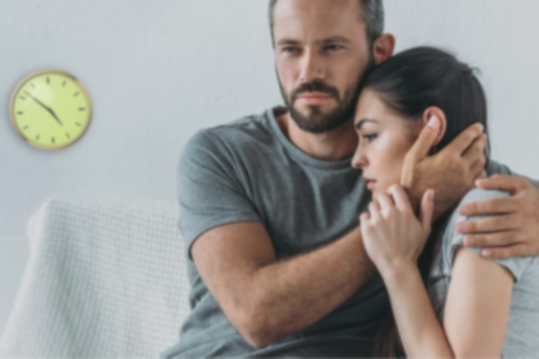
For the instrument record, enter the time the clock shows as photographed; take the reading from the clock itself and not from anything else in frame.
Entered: 4:52
